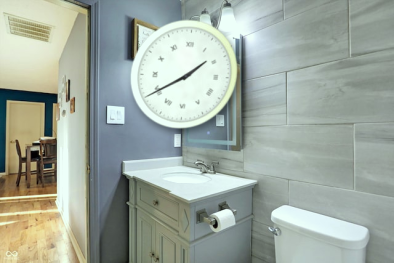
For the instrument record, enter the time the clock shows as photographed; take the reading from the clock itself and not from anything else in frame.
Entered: 1:40
